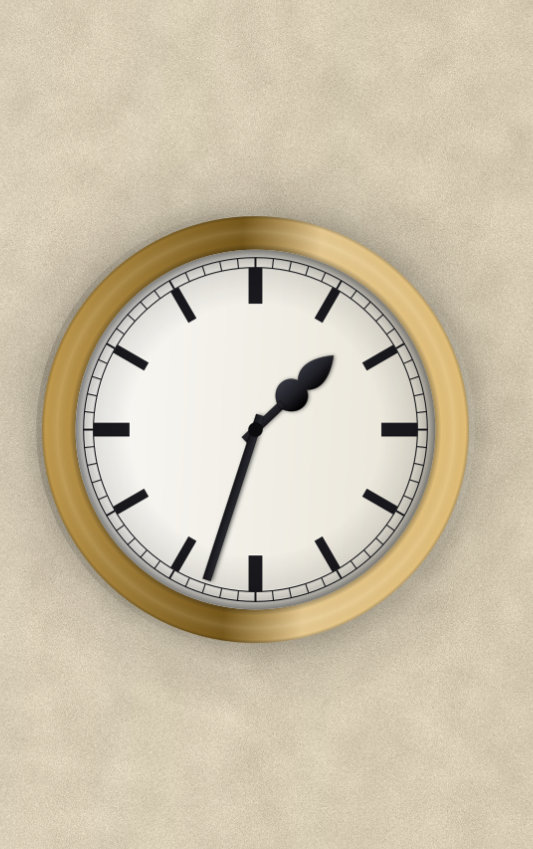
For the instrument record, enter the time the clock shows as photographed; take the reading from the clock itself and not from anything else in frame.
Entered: 1:33
